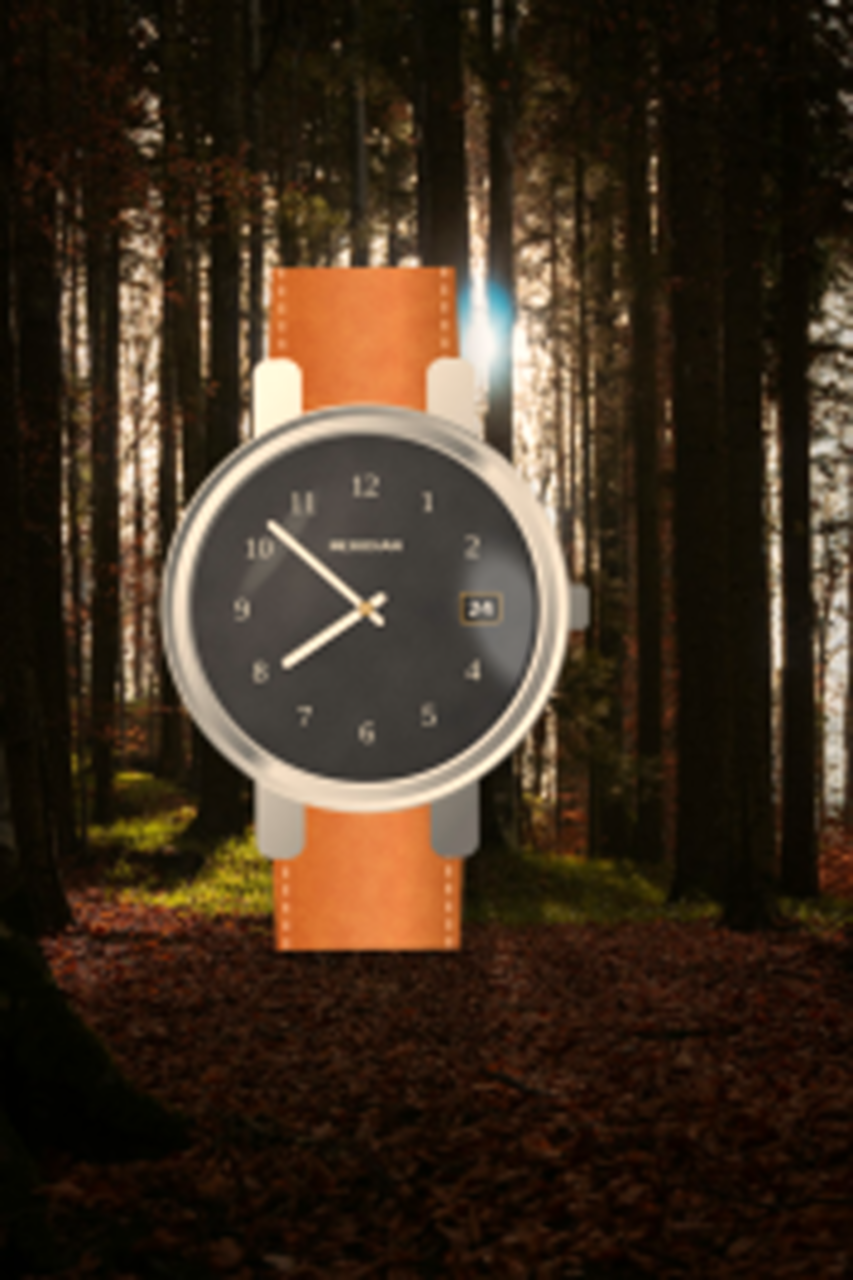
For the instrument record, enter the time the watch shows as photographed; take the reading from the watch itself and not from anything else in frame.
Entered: 7:52
